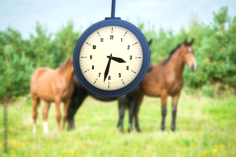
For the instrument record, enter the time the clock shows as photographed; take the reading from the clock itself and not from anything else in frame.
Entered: 3:32
